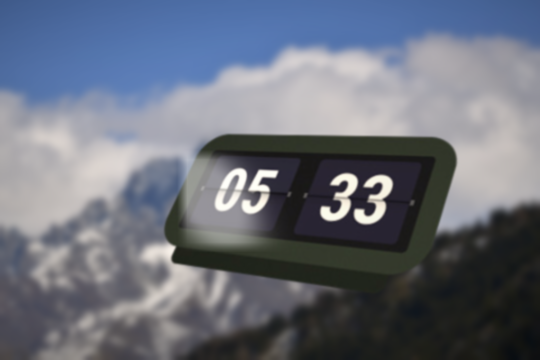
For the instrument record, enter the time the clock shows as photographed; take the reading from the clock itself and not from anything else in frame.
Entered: 5:33
